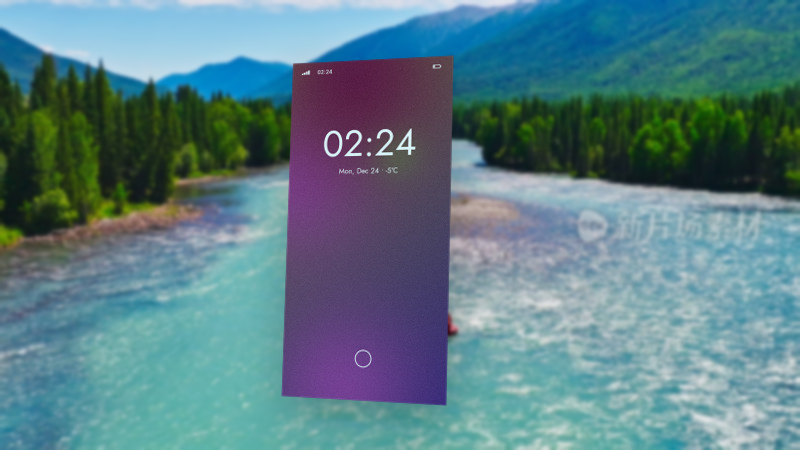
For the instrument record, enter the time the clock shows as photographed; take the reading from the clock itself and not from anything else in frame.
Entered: 2:24
